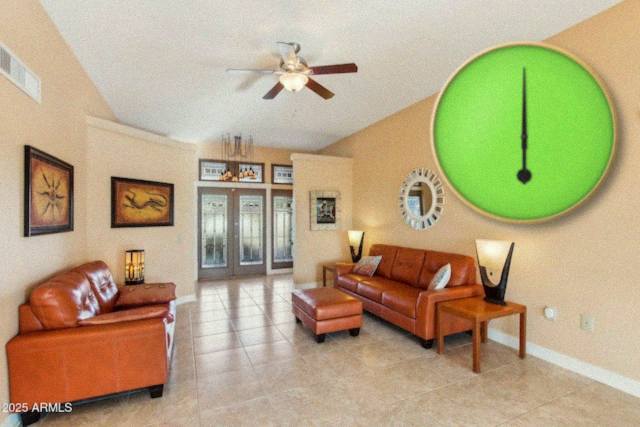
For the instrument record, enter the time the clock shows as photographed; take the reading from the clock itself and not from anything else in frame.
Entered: 6:00
